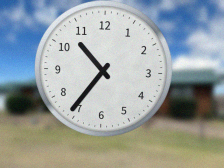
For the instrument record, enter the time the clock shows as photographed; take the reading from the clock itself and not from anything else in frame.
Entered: 10:36
